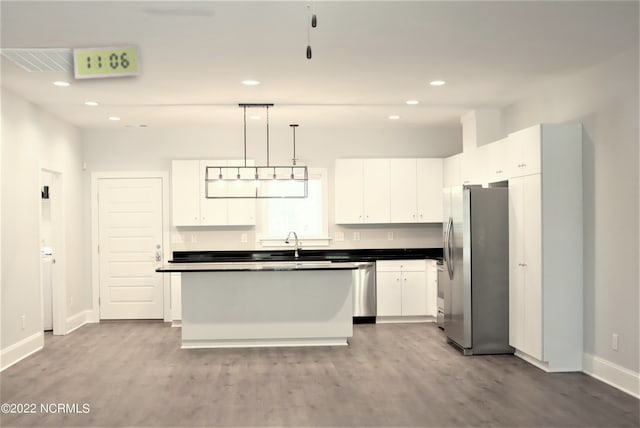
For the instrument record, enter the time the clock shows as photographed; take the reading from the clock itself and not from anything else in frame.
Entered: 11:06
